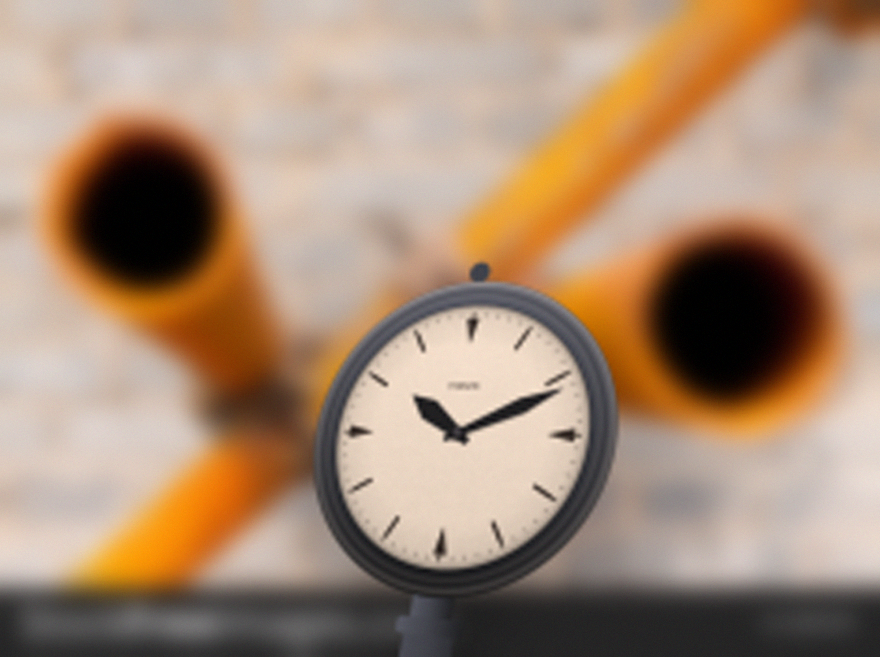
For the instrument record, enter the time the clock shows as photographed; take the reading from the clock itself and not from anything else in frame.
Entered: 10:11
